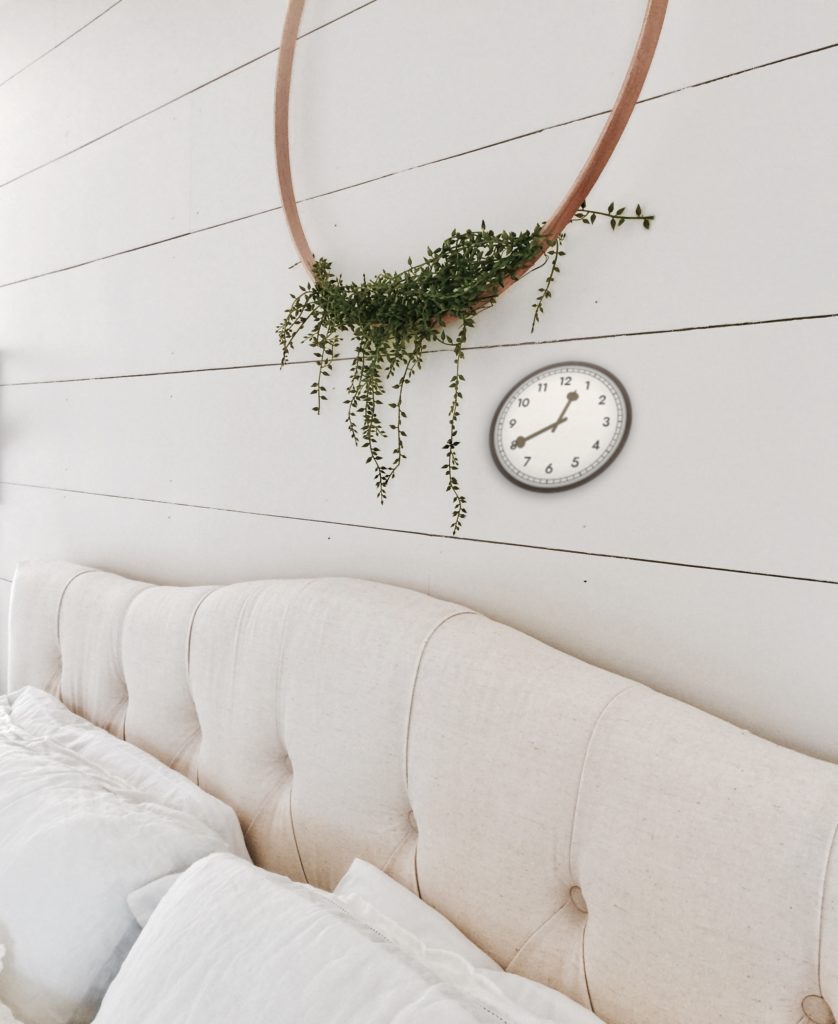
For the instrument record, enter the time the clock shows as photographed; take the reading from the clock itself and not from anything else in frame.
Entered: 12:40
